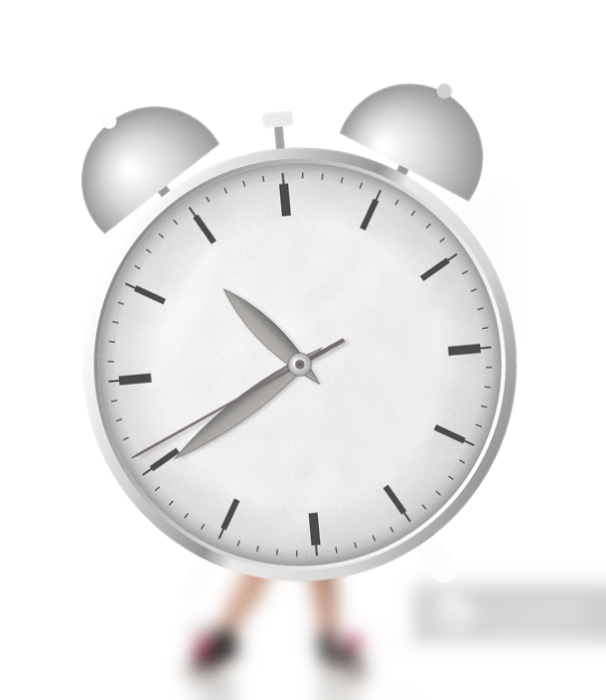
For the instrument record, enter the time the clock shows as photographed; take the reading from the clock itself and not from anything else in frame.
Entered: 10:39:41
